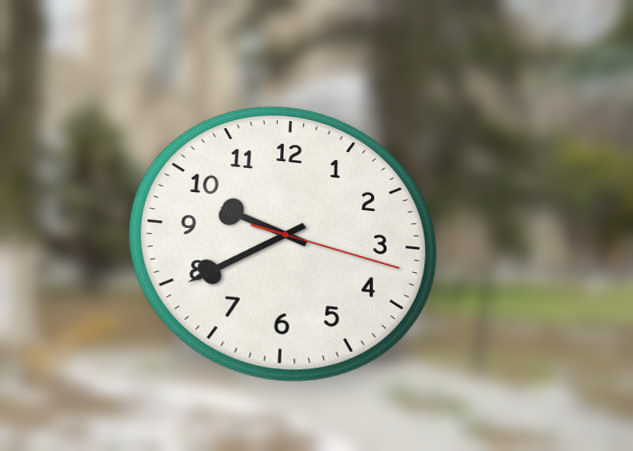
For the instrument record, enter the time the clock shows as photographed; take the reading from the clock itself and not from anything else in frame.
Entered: 9:39:17
